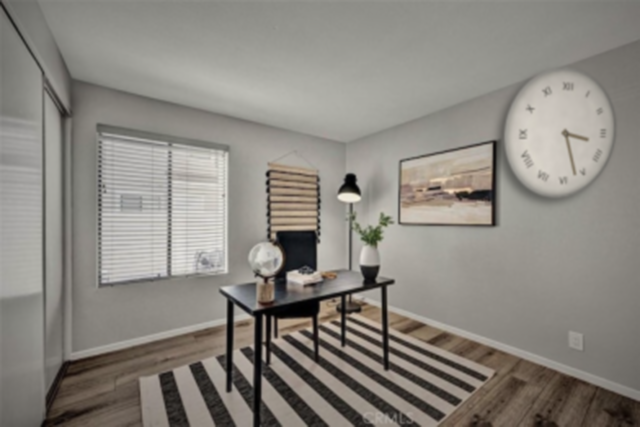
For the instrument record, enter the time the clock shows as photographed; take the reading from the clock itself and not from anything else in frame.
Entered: 3:27
